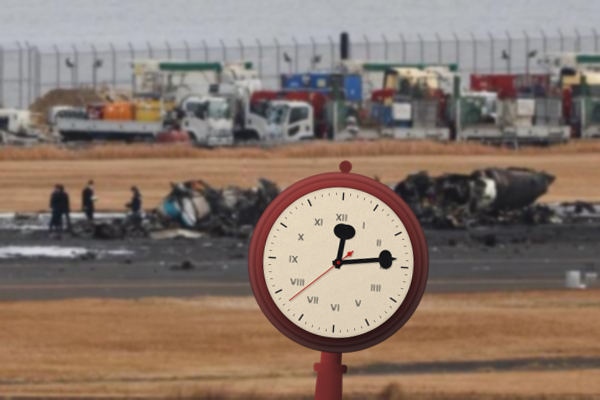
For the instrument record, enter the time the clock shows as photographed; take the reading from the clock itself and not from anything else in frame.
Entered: 12:13:38
